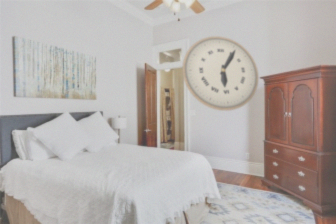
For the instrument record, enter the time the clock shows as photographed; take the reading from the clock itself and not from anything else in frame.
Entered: 6:06
